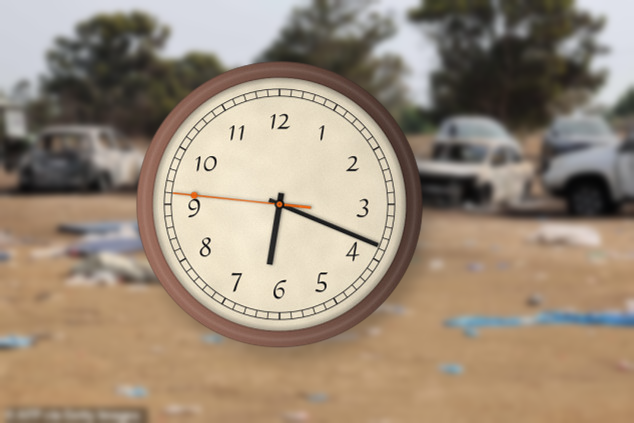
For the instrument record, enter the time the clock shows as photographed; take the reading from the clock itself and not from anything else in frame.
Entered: 6:18:46
